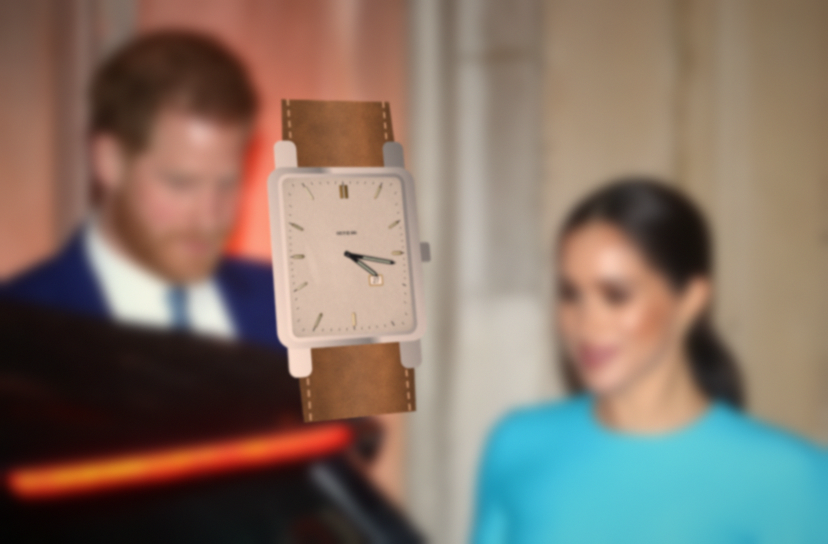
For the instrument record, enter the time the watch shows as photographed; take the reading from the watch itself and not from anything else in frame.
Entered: 4:17
